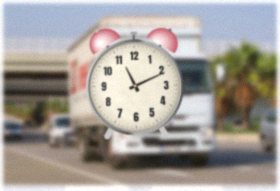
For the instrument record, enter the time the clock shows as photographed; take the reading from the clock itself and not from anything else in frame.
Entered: 11:11
